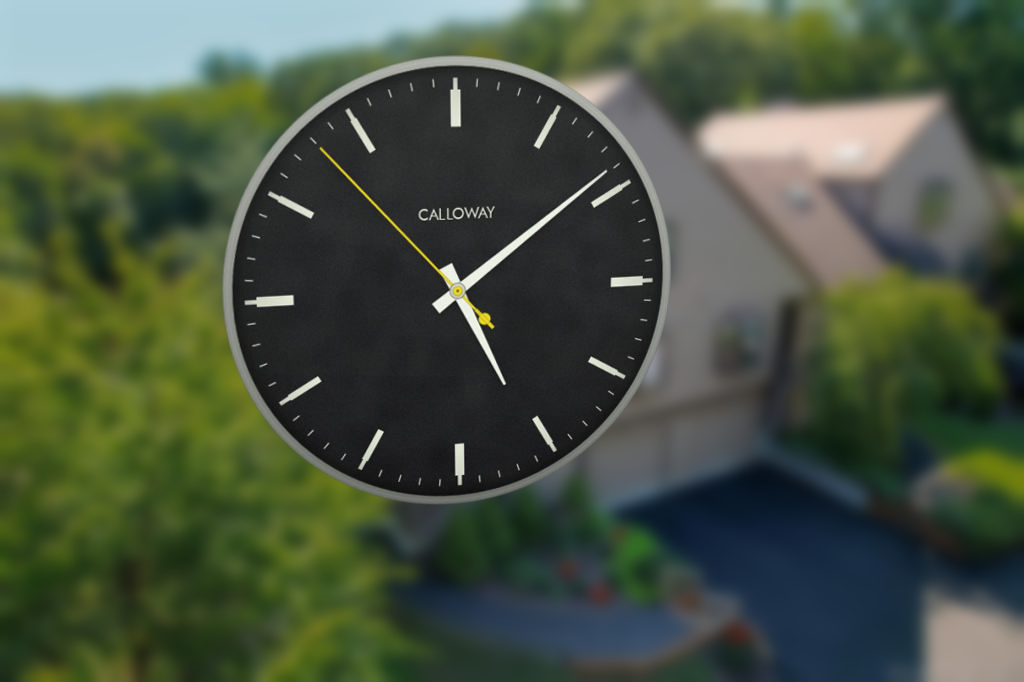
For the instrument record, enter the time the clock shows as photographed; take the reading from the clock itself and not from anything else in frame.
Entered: 5:08:53
